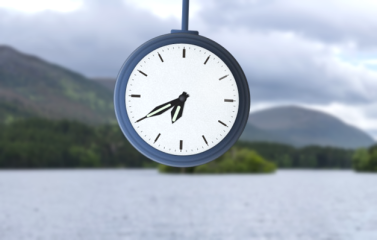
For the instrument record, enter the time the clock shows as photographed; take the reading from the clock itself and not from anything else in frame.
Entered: 6:40
